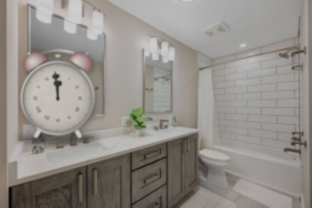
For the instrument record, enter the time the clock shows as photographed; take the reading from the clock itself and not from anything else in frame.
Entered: 11:59
